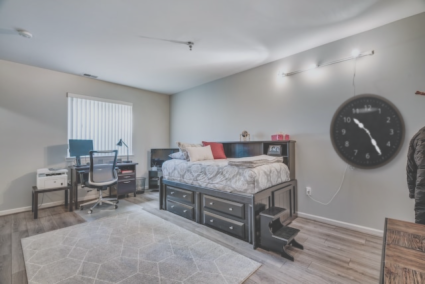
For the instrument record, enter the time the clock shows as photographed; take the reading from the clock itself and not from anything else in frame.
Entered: 10:25
